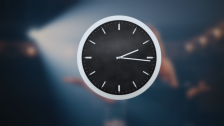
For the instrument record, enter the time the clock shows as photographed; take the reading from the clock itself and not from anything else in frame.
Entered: 2:16
